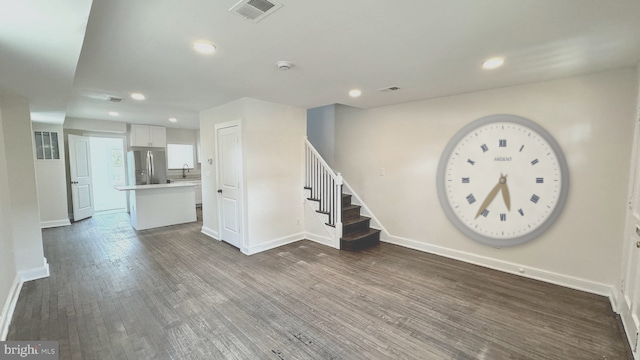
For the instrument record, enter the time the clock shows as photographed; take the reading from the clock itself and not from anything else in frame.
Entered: 5:36
